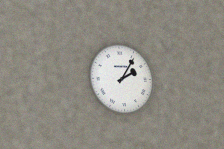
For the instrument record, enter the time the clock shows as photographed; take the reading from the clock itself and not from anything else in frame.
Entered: 2:06
